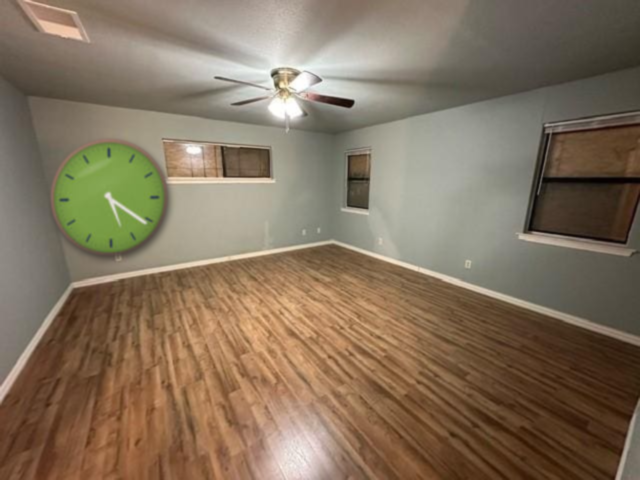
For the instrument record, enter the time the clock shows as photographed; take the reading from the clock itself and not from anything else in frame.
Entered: 5:21
